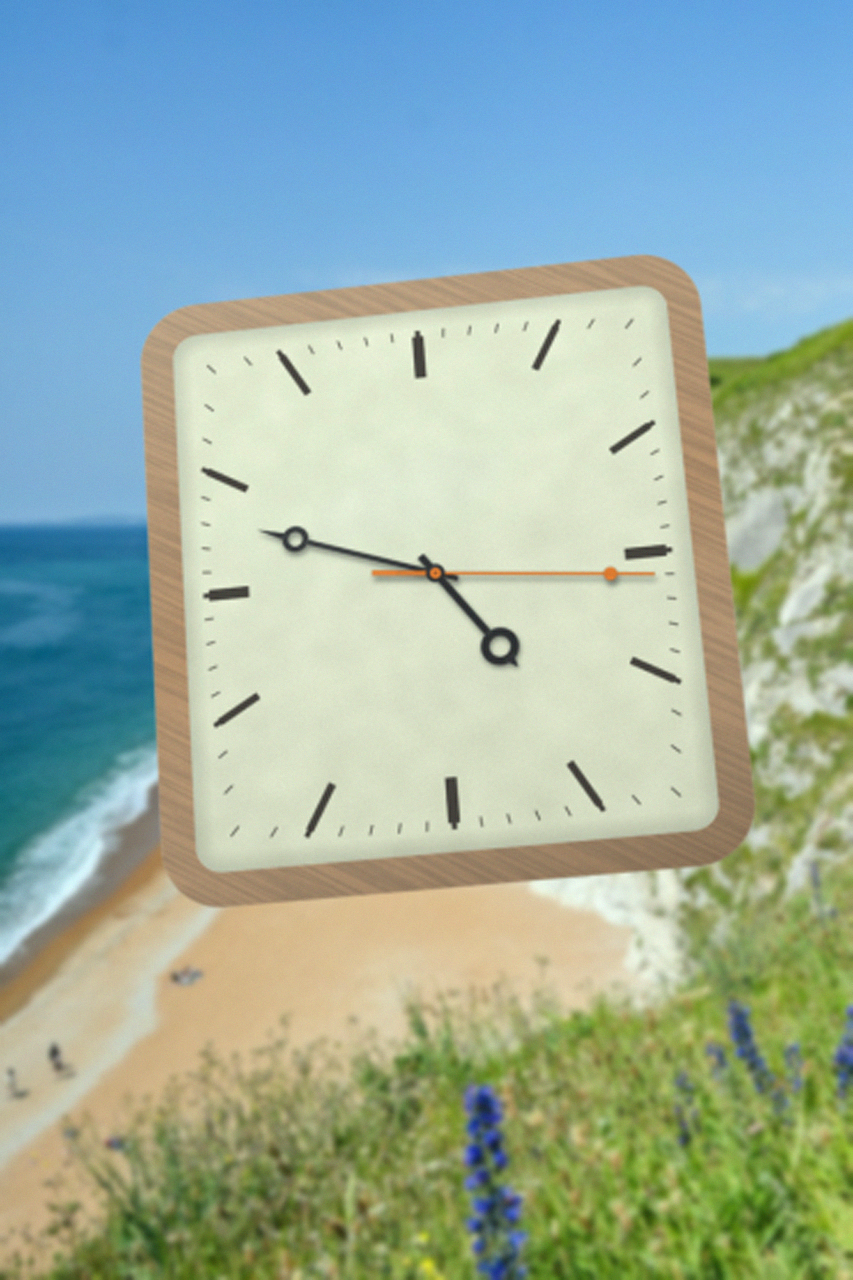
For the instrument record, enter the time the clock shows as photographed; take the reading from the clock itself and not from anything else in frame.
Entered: 4:48:16
